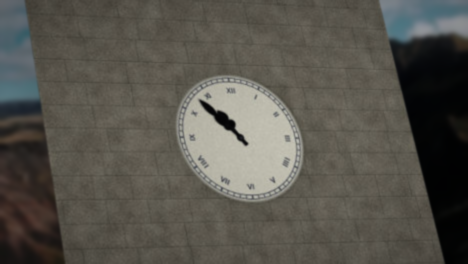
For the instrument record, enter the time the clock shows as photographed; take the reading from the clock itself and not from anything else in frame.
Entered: 10:53
